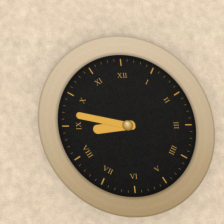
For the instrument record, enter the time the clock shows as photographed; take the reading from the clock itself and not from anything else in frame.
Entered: 8:47
